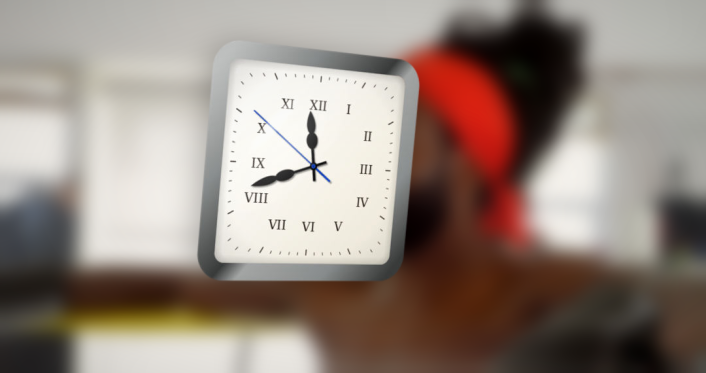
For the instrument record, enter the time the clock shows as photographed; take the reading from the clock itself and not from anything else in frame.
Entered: 11:41:51
